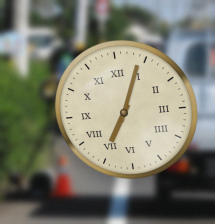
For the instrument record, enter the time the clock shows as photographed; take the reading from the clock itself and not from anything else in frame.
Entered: 7:04
